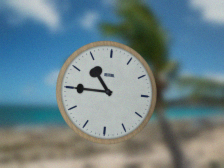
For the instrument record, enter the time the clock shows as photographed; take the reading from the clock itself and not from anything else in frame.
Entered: 10:45
